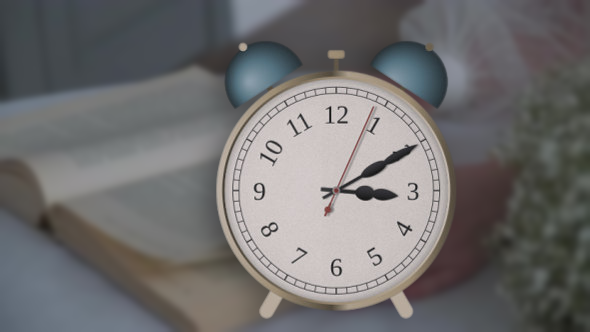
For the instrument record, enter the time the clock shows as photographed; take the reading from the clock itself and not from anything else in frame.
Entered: 3:10:04
